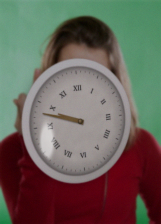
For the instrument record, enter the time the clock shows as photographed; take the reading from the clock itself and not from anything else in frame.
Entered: 9:48
